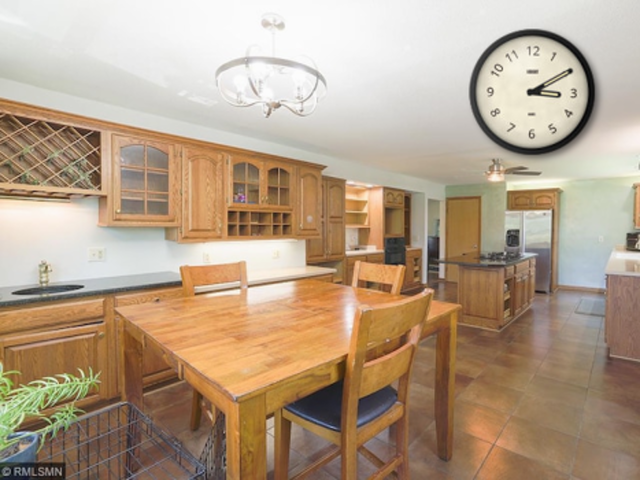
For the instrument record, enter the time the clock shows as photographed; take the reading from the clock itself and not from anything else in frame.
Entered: 3:10
